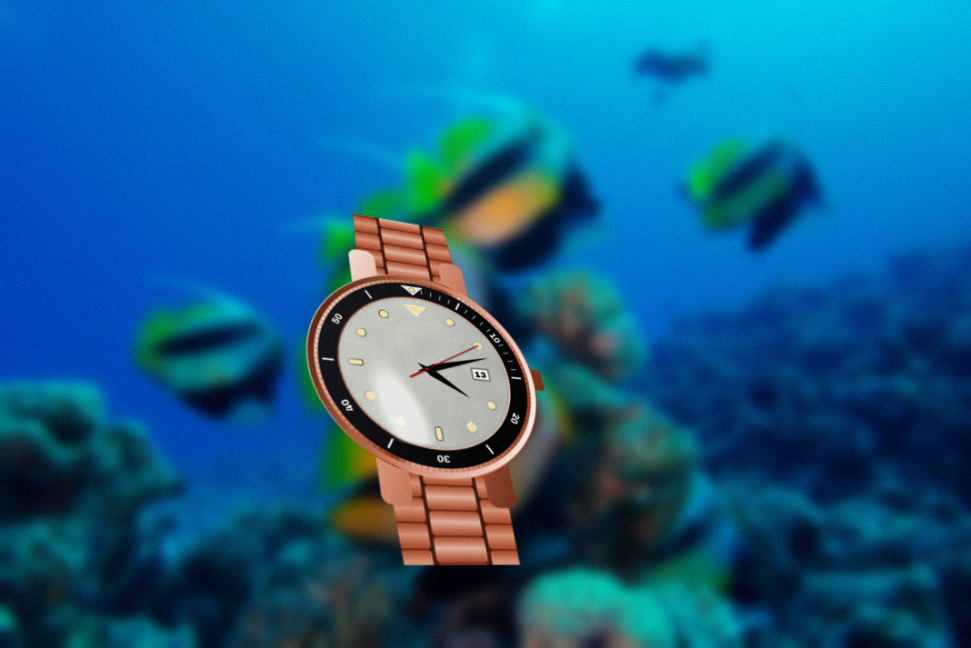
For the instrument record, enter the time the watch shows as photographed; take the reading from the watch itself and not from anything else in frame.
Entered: 4:12:10
